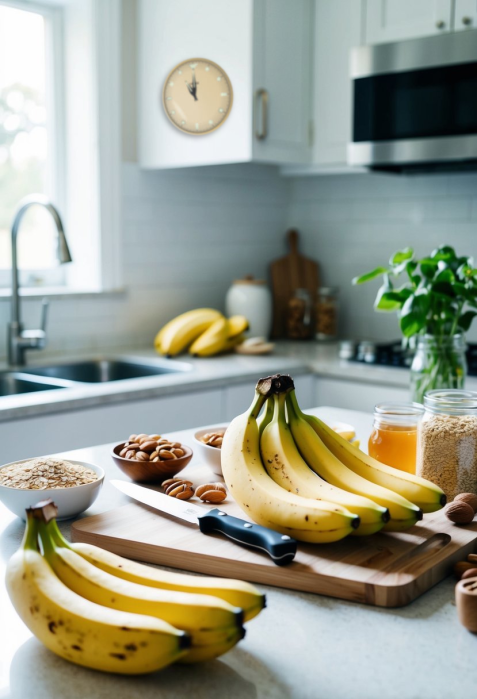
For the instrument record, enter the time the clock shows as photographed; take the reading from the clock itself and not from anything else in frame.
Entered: 11:00
